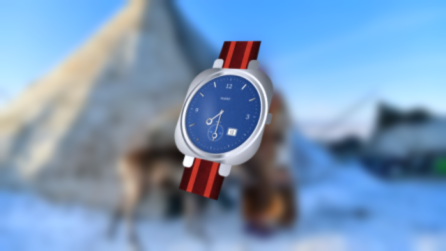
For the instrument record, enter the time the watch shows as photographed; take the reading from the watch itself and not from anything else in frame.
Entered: 7:30
